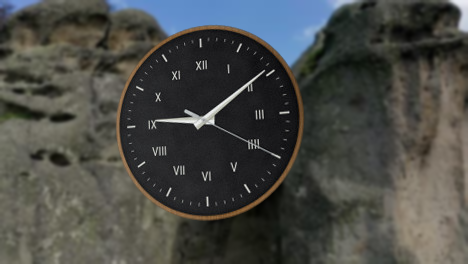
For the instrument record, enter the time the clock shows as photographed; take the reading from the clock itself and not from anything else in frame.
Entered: 9:09:20
